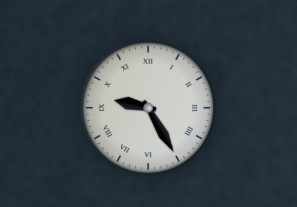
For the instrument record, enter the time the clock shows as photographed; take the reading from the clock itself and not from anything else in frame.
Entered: 9:25
